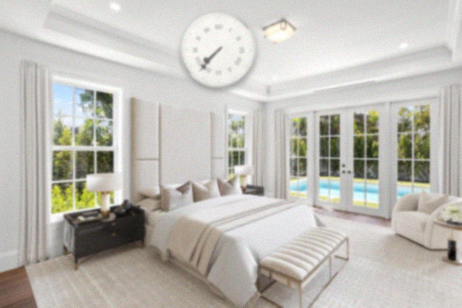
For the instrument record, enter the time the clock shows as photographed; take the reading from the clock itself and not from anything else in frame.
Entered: 7:37
